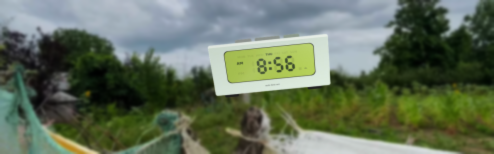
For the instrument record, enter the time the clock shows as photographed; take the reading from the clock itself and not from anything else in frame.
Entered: 8:56
